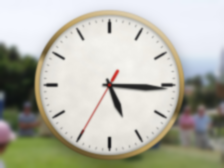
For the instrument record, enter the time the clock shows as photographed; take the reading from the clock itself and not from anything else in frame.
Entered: 5:15:35
